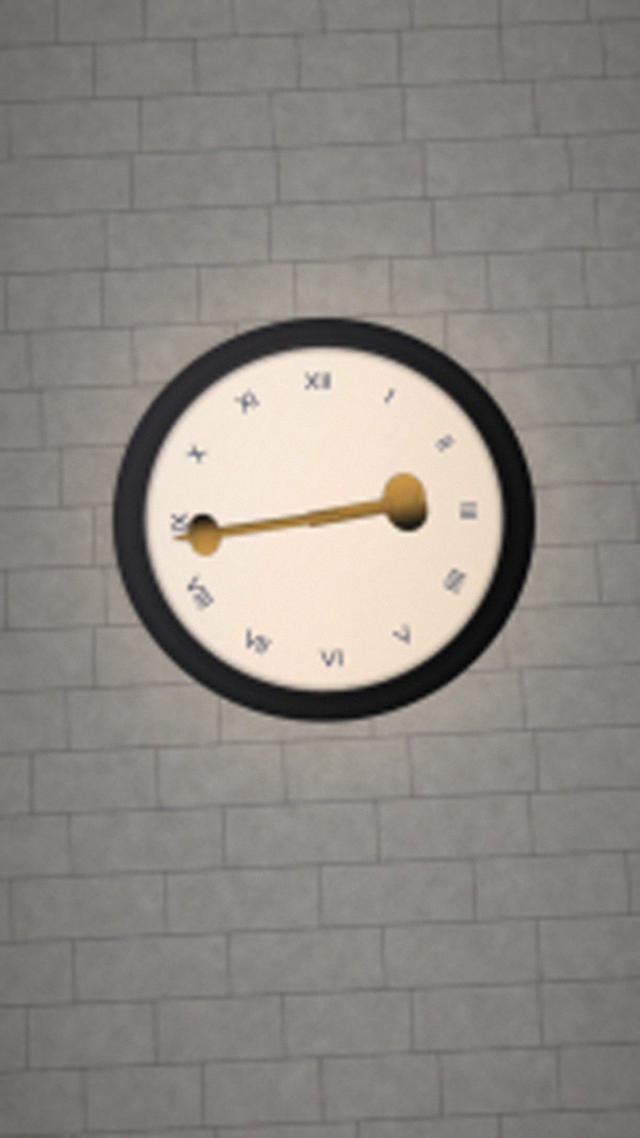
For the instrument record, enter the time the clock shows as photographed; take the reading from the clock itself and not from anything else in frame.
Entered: 2:44
